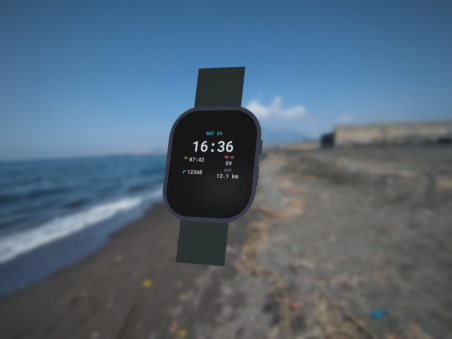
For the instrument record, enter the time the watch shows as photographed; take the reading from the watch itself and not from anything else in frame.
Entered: 16:36
